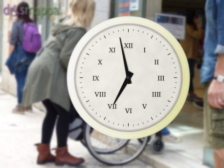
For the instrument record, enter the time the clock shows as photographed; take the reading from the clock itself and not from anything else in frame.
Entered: 6:58
